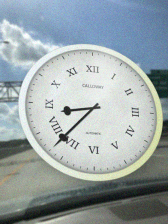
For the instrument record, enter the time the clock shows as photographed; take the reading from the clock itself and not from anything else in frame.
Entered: 8:37
